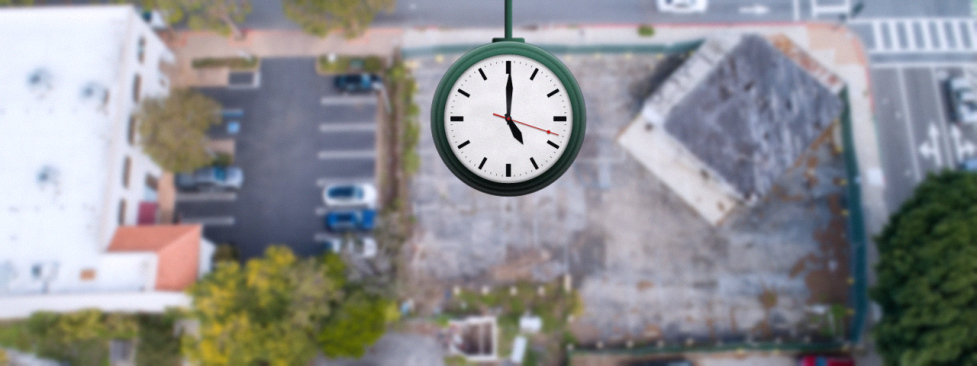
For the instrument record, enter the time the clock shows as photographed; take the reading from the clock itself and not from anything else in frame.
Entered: 5:00:18
